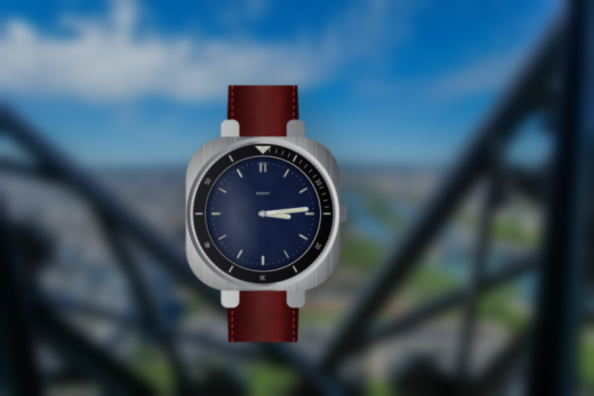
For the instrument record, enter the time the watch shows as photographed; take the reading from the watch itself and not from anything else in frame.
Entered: 3:14
